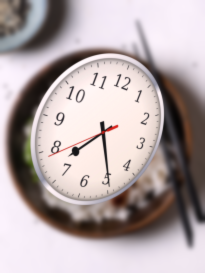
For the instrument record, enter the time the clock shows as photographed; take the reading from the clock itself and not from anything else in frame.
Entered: 7:24:39
